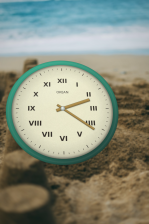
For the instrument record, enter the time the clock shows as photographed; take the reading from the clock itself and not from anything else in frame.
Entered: 2:21
